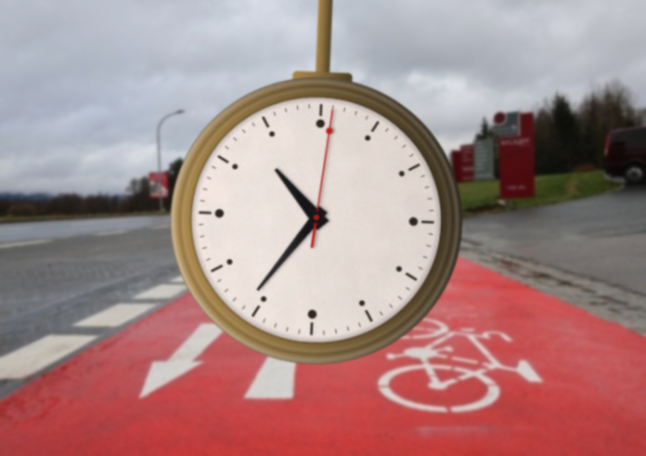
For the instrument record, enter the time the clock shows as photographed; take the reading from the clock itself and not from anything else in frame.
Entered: 10:36:01
